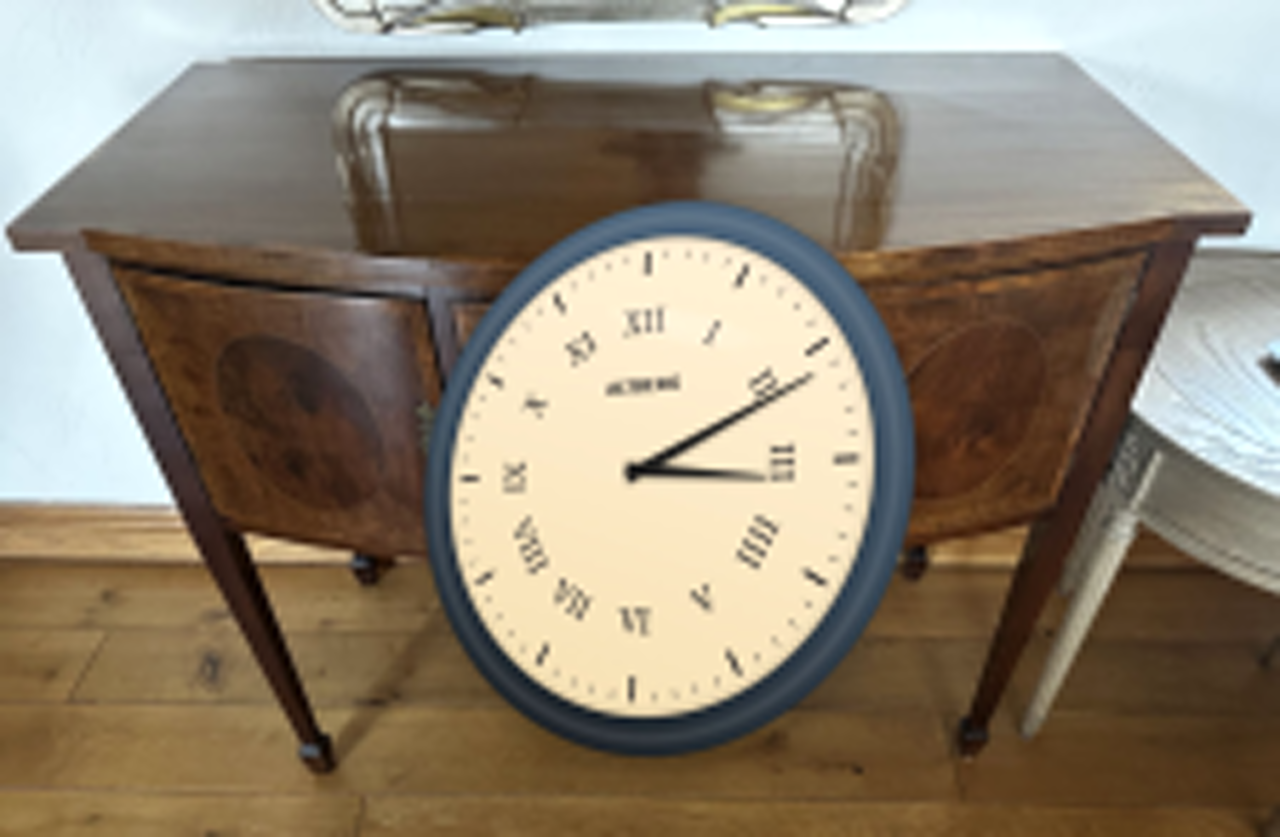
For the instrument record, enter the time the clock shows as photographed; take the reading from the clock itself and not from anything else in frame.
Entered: 3:11
